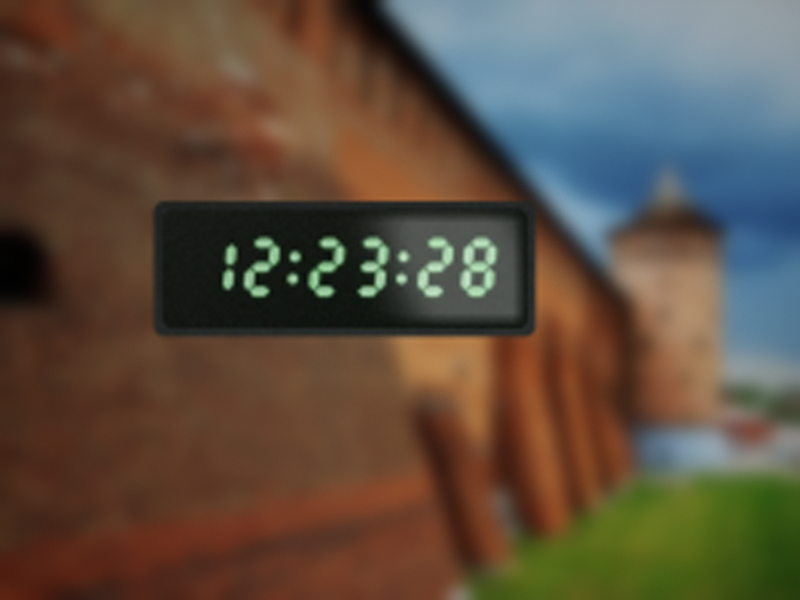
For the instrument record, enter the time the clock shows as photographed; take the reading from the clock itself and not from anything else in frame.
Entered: 12:23:28
